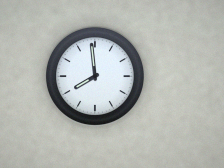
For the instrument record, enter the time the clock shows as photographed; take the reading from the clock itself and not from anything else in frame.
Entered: 7:59
